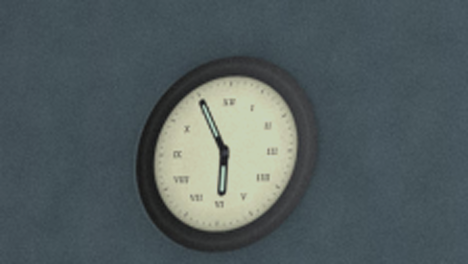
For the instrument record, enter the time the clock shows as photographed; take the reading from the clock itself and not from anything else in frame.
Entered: 5:55
